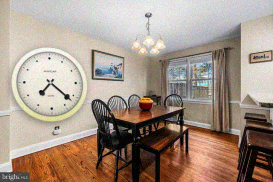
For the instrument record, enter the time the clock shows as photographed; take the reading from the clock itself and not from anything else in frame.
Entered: 7:22
